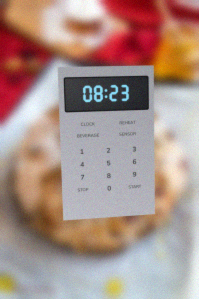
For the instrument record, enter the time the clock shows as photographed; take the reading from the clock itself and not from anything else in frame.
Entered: 8:23
